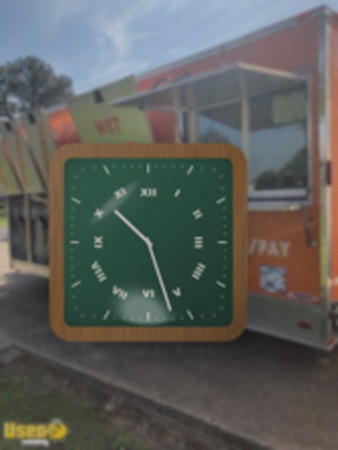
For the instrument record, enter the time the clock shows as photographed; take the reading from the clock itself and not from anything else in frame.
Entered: 10:27
